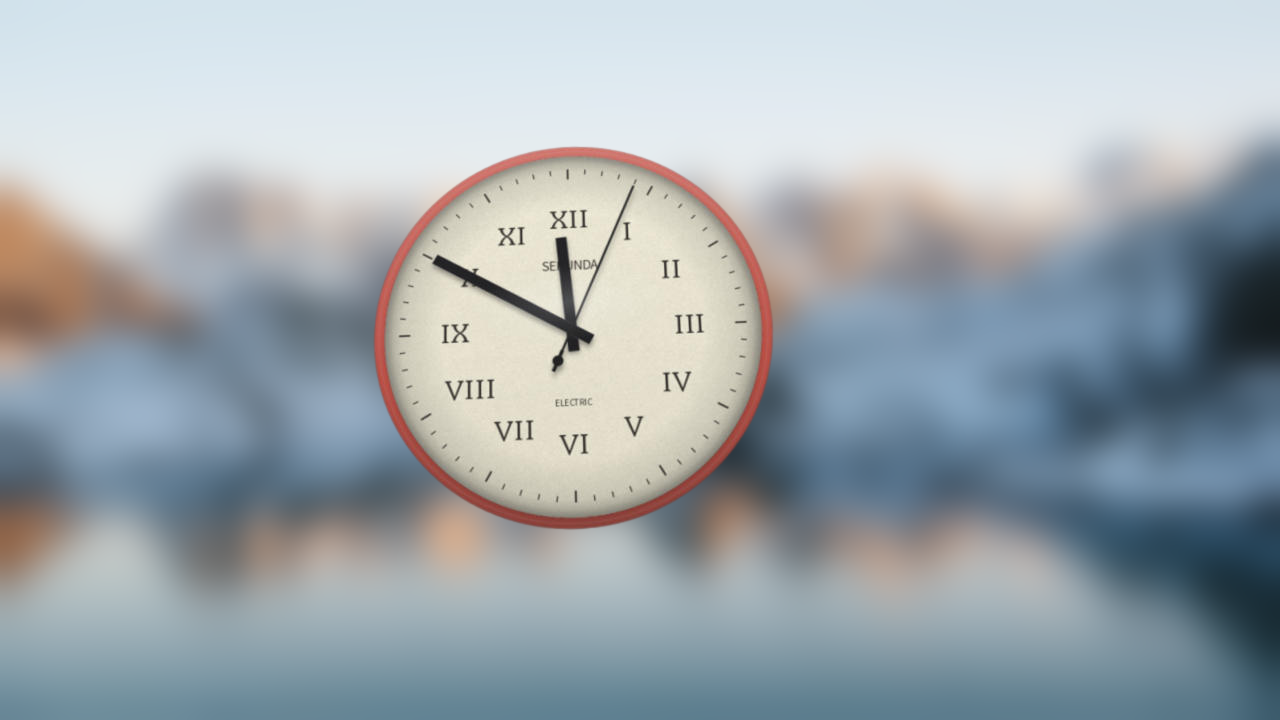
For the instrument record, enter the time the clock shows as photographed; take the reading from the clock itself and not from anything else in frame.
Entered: 11:50:04
